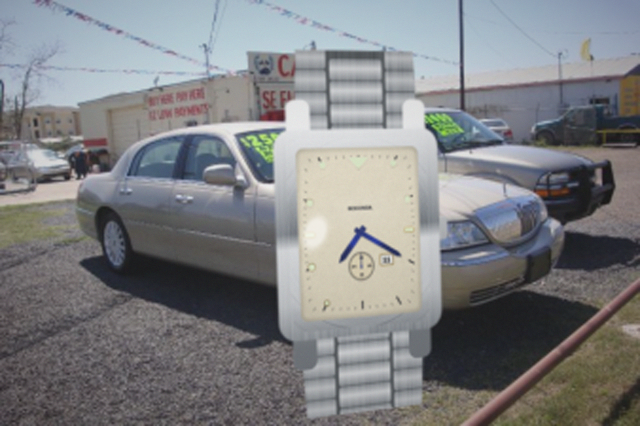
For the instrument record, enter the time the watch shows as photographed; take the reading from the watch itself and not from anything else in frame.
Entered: 7:20
